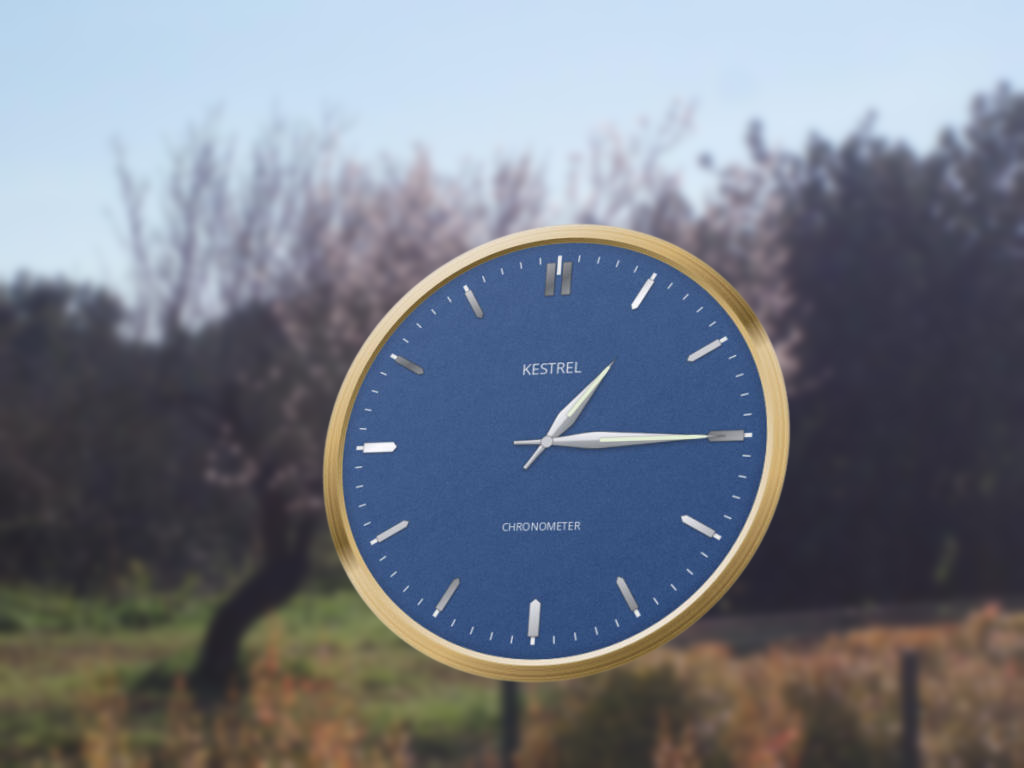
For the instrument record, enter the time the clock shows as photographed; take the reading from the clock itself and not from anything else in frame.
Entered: 1:15
